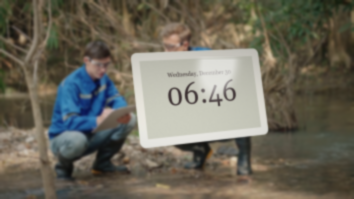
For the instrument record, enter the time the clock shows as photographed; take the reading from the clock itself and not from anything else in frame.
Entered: 6:46
